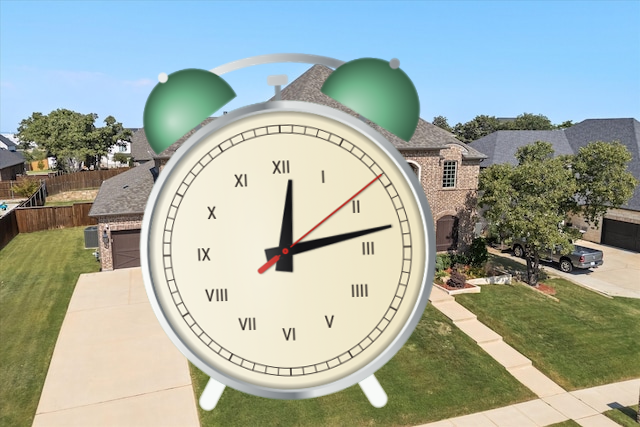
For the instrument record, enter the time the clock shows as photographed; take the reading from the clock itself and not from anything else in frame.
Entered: 12:13:09
